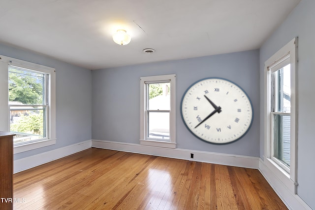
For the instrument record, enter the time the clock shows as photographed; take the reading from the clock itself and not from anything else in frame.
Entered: 10:38
